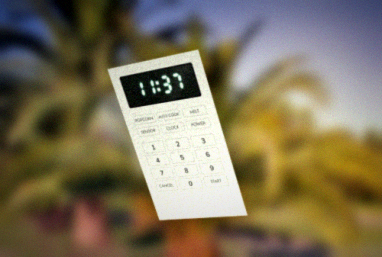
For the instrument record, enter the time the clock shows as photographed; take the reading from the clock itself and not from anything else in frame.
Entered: 11:37
